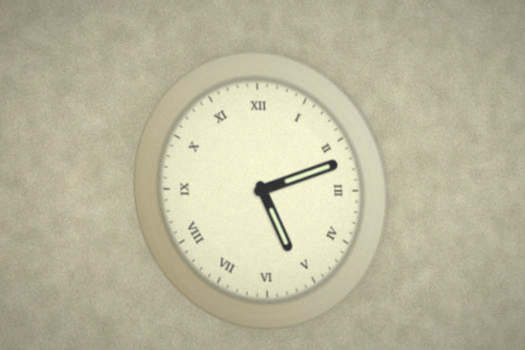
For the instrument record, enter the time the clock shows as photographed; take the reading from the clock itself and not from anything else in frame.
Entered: 5:12
